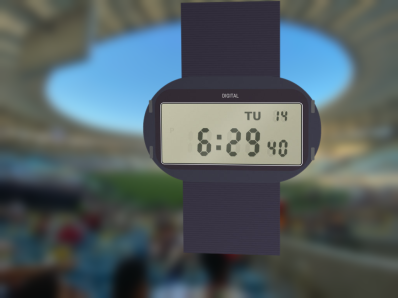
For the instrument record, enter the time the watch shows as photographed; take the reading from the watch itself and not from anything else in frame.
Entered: 6:29:40
